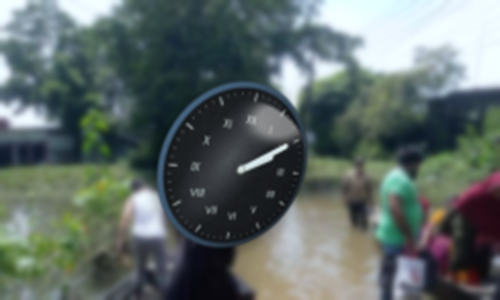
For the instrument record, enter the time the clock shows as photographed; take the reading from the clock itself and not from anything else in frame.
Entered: 2:10
